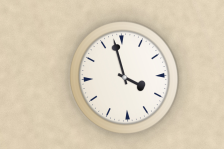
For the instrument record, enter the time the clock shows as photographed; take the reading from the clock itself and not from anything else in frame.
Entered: 3:58
